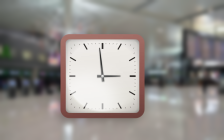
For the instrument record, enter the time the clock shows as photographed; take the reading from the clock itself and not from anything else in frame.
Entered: 2:59
